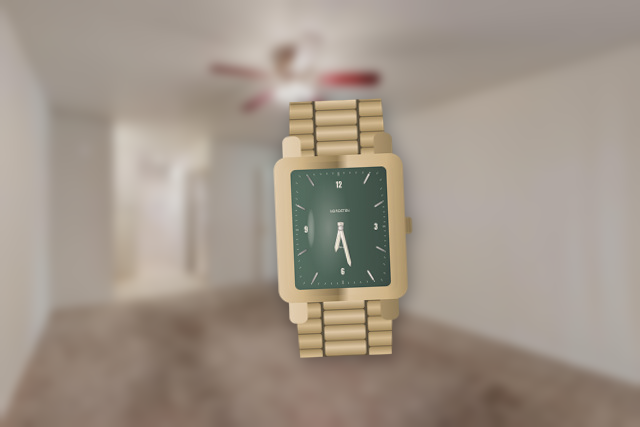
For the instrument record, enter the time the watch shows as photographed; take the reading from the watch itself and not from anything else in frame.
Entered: 6:28
